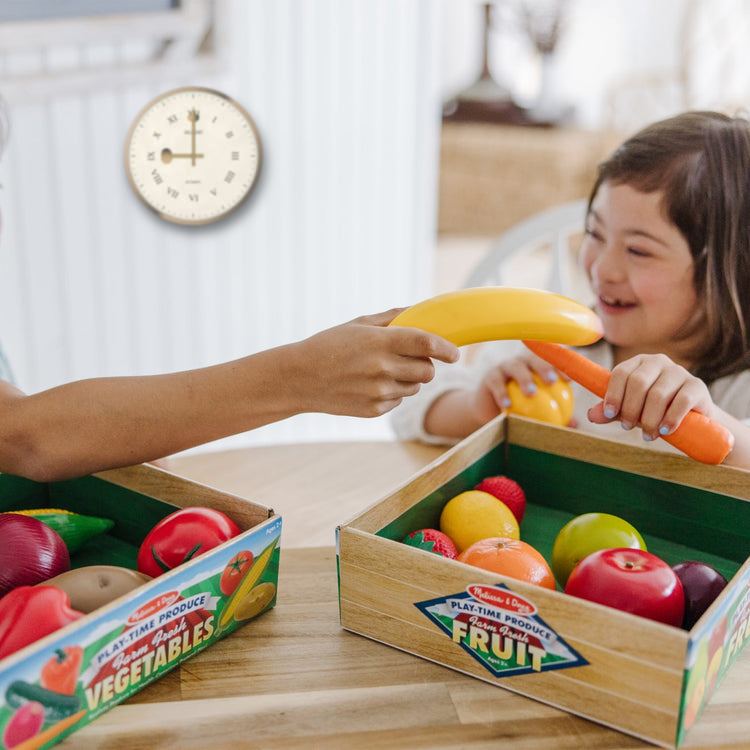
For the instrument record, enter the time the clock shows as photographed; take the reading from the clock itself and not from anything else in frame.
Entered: 9:00
